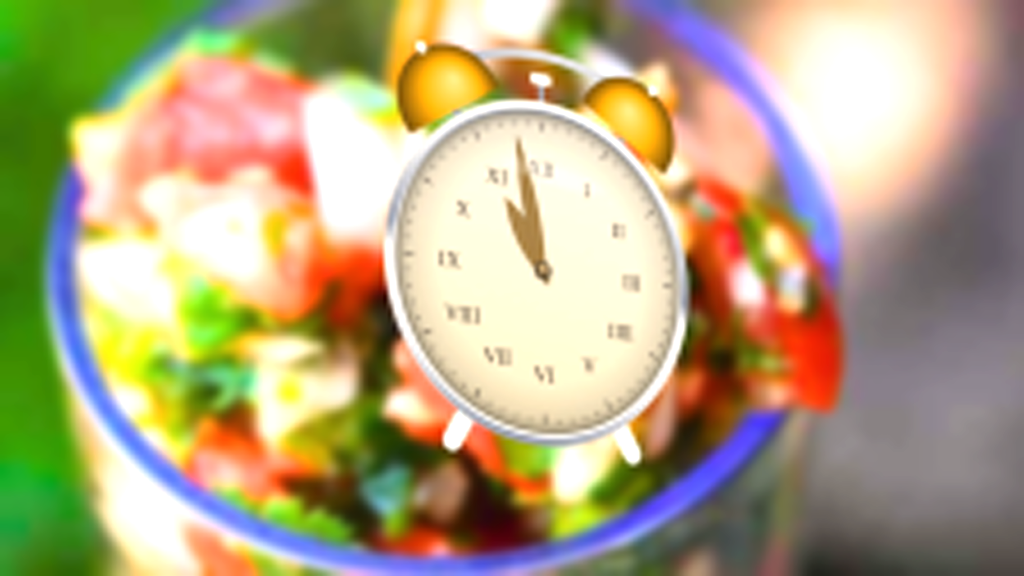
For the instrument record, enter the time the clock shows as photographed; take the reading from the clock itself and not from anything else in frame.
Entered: 10:58
